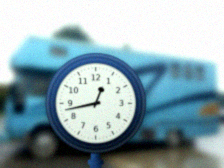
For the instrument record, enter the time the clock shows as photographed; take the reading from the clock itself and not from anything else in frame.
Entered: 12:43
